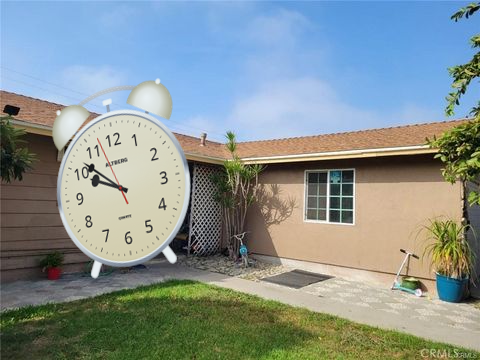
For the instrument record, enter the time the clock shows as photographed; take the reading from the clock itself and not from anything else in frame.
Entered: 9:51:57
